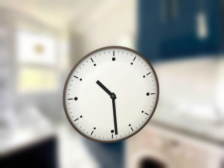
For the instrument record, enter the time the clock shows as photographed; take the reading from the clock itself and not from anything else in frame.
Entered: 10:29
